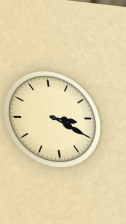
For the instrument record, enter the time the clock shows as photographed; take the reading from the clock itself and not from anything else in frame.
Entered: 3:20
